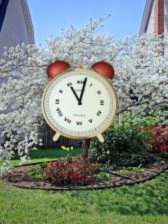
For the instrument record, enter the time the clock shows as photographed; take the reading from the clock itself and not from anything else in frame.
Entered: 11:02
